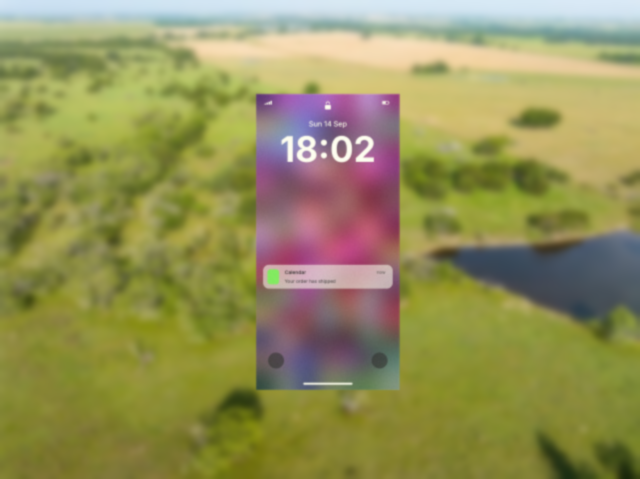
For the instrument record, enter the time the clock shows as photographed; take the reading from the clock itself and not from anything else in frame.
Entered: 18:02
